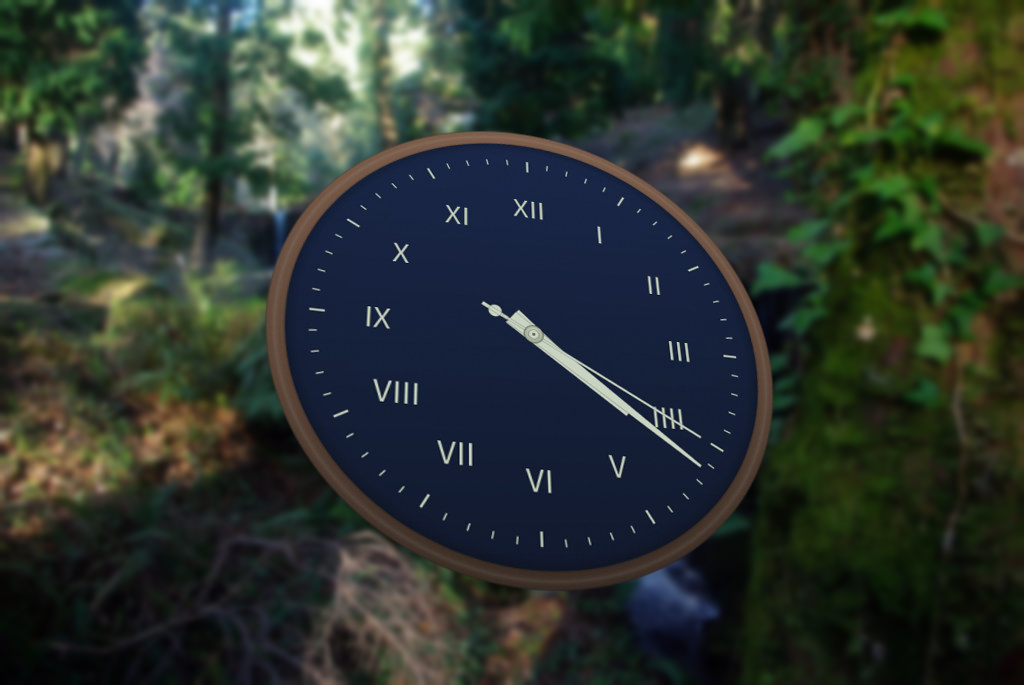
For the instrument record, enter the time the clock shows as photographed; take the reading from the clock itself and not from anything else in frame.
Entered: 4:21:20
